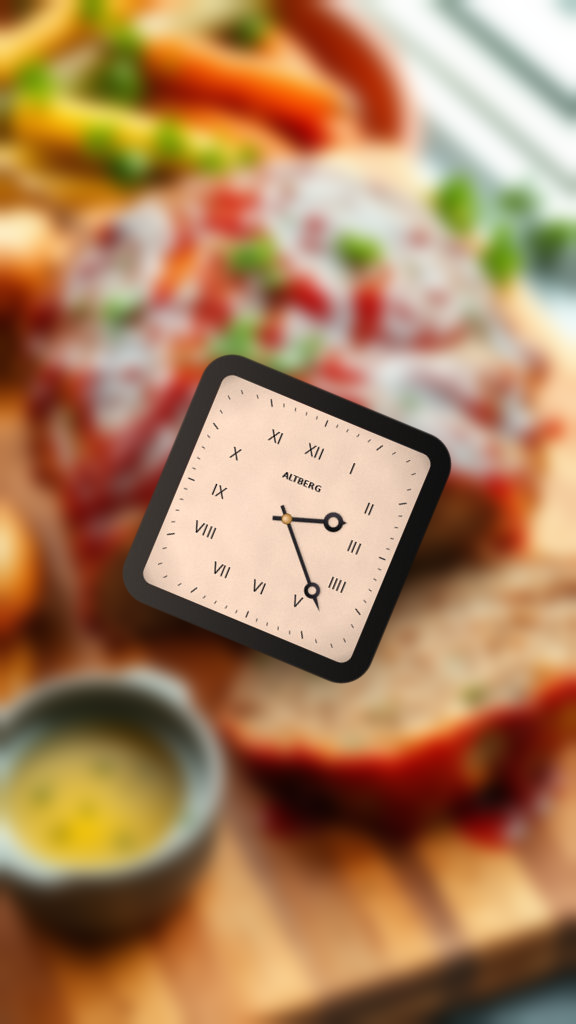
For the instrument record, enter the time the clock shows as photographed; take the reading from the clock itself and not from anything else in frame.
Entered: 2:23
